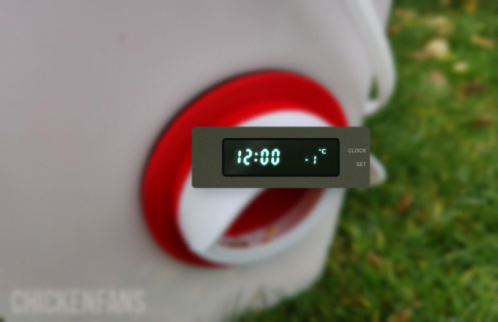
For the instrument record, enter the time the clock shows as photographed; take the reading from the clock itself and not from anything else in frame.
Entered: 12:00
